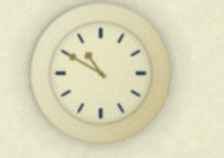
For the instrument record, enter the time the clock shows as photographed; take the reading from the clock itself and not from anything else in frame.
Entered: 10:50
